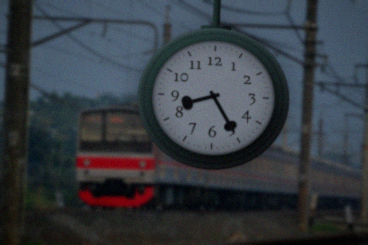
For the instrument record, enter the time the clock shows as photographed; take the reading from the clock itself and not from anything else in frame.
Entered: 8:25
